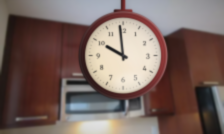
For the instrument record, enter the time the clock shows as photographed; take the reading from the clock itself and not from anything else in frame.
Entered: 9:59
